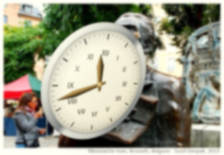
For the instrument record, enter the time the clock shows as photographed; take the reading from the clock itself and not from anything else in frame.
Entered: 11:42
